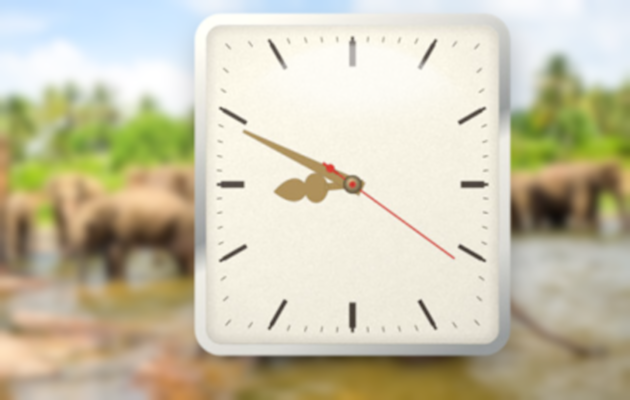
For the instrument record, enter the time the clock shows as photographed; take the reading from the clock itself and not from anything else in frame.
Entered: 8:49:21
